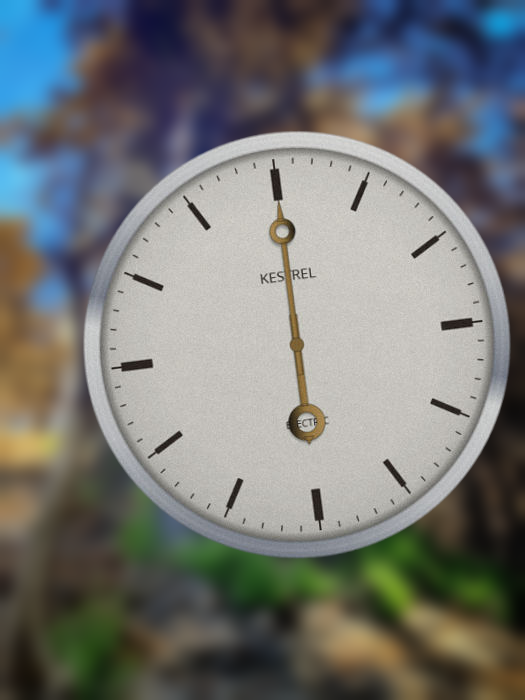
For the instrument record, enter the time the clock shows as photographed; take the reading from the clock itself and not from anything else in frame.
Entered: 6:00
